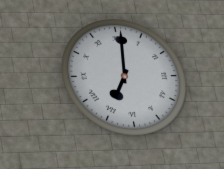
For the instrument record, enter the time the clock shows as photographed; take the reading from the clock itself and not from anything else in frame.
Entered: 7:01
